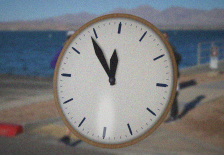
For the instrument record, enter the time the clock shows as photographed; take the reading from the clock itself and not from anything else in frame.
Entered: 11:54
